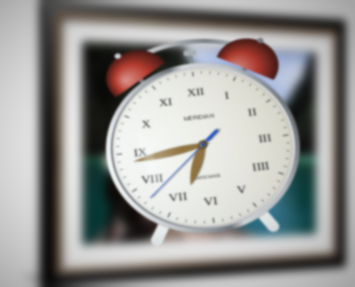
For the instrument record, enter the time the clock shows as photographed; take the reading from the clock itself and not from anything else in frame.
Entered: 6:43:38
